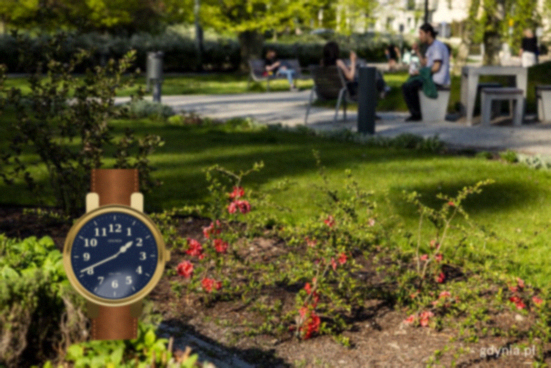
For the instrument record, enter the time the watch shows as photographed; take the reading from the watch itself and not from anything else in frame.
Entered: 1:41
